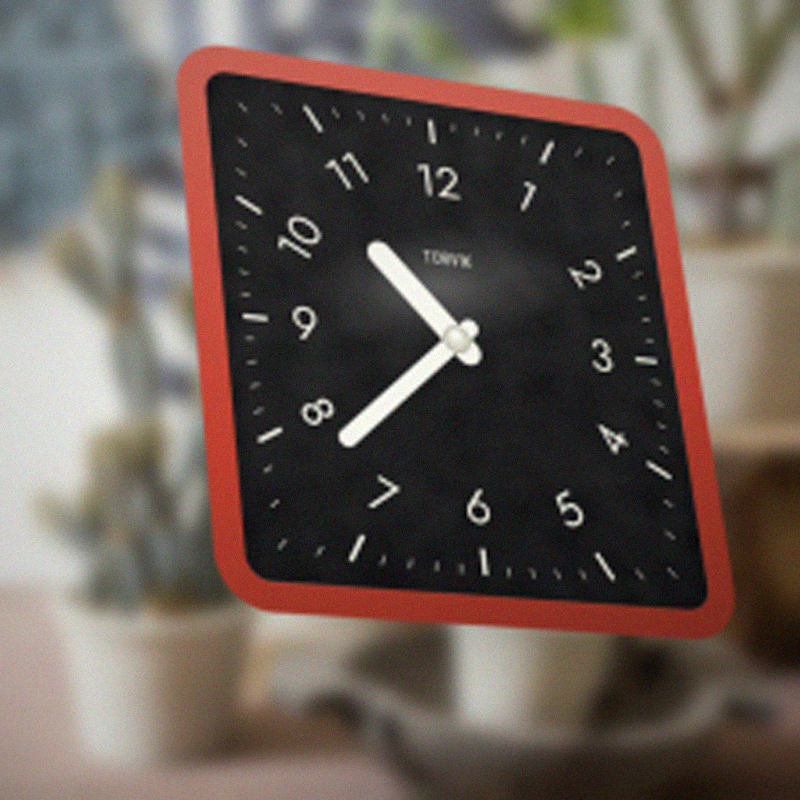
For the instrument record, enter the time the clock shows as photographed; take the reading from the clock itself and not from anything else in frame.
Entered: 10:38
